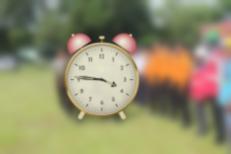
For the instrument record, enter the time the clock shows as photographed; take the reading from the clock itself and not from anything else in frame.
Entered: 3:46
